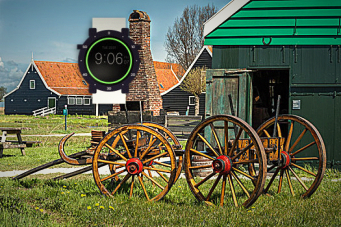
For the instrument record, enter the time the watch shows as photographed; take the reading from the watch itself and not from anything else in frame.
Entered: 9:06
